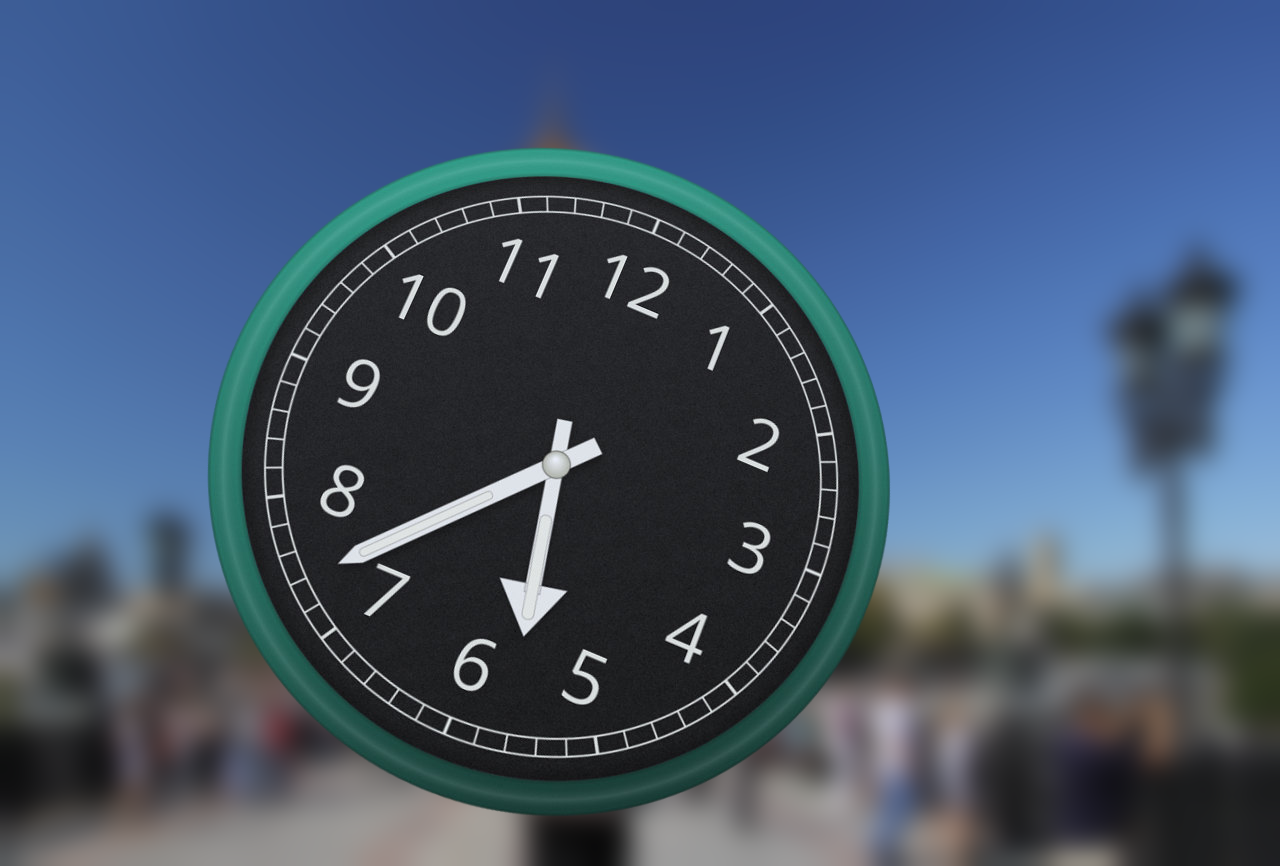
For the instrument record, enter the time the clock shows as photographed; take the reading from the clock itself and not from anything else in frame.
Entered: 5:37
